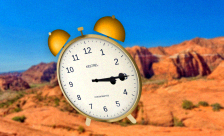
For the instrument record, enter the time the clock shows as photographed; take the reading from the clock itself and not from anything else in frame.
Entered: 3:15
